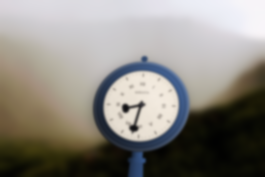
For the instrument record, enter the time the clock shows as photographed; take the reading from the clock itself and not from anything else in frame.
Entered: 8:32
